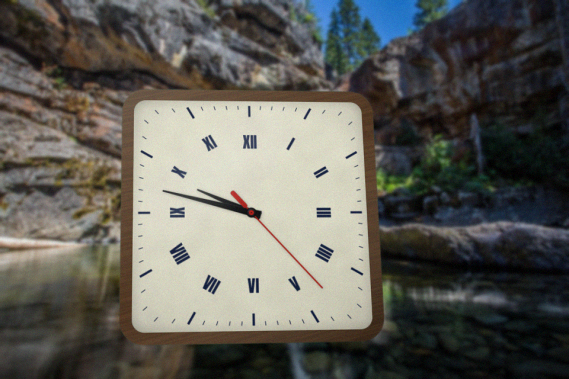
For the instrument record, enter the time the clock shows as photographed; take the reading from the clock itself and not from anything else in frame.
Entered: 9:47:23
